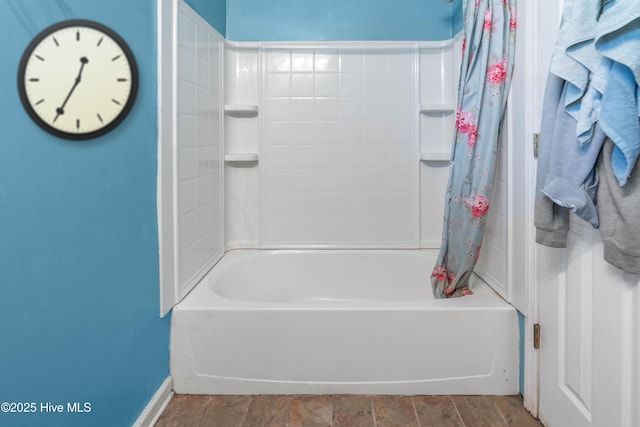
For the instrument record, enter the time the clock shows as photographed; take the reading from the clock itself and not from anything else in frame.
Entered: 12:35
